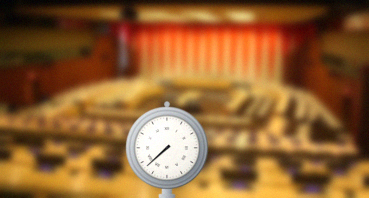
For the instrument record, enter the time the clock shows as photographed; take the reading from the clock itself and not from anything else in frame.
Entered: 7:38
